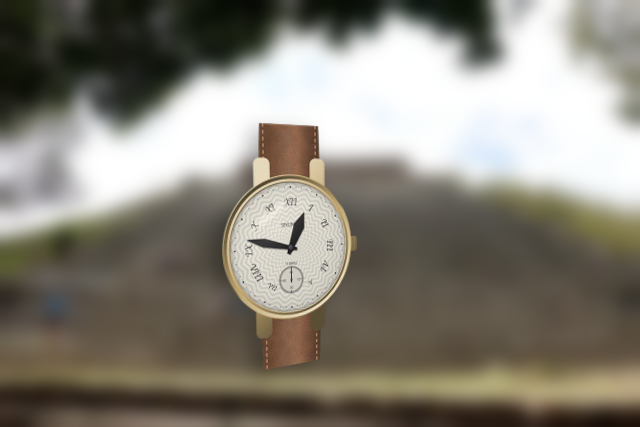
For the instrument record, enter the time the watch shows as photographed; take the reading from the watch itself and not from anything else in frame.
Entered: 12:47
